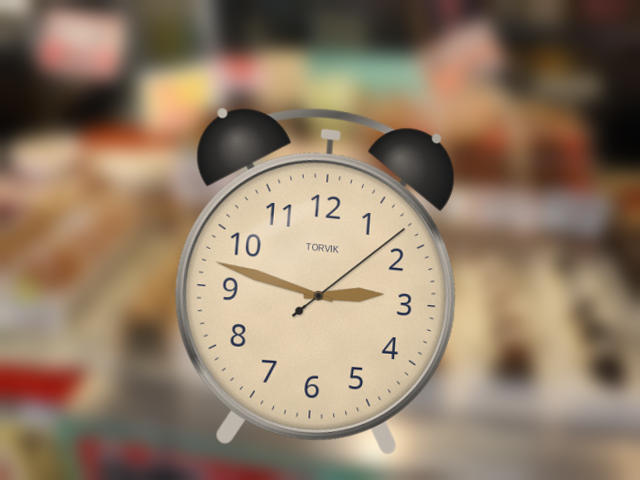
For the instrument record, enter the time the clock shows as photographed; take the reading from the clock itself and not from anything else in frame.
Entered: 2:47:08
